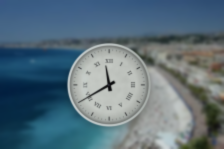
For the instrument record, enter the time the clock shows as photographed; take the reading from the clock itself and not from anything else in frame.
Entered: 11:40
